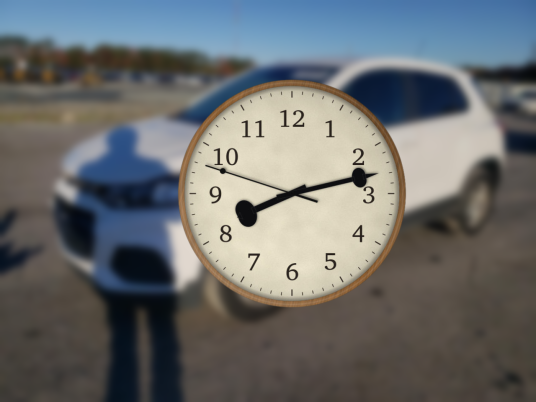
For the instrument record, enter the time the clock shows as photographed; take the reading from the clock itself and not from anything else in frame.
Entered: 8:12:48
